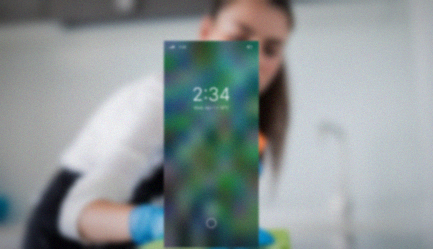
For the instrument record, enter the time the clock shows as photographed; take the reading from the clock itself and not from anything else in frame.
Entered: 2:34
